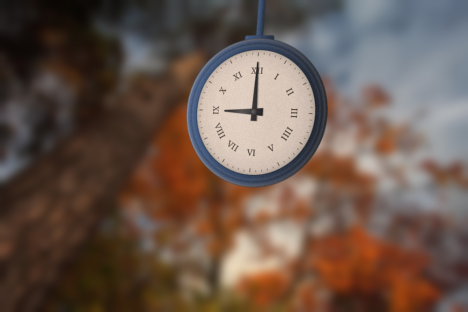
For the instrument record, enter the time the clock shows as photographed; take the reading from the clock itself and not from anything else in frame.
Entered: 9:00
